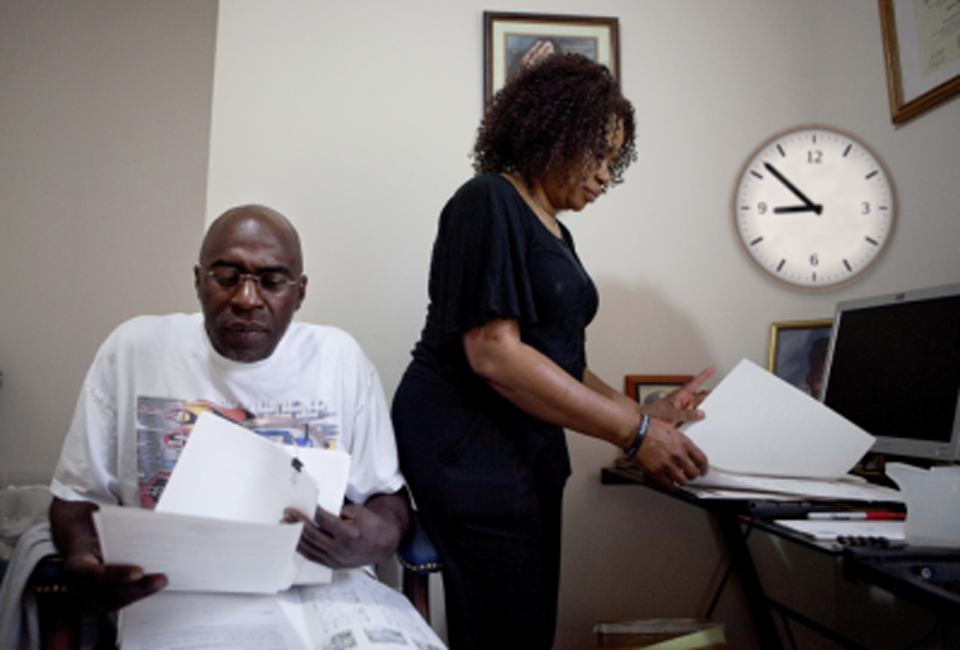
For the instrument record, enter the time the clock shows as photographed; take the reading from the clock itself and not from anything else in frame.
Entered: 8:52
